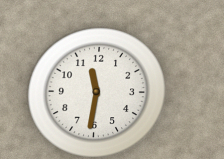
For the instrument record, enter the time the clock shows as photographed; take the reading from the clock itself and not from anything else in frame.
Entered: 11:31
